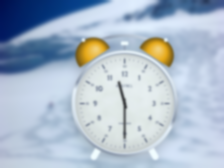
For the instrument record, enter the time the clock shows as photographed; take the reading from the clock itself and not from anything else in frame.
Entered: 11:30
